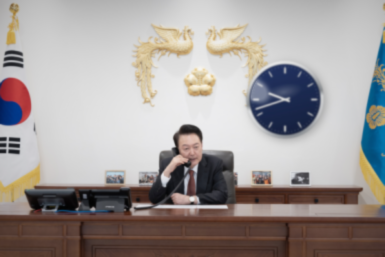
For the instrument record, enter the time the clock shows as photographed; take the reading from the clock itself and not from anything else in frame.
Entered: 9:42
